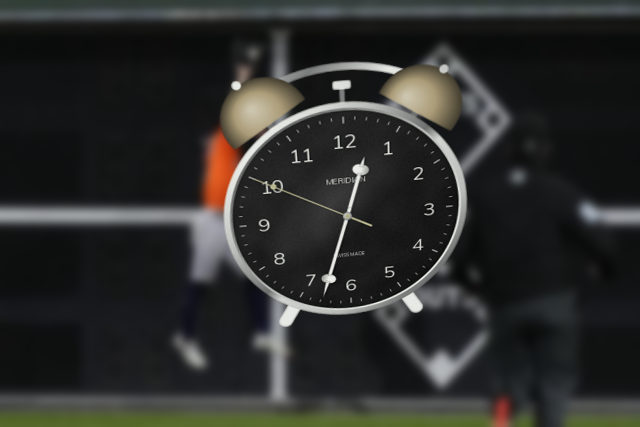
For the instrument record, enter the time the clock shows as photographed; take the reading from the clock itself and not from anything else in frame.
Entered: 12:32:50
